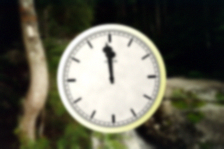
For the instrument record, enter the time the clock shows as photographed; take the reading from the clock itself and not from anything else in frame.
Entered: 11:59
